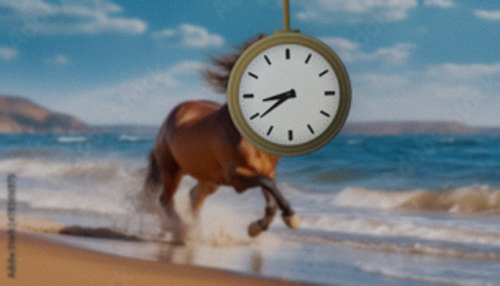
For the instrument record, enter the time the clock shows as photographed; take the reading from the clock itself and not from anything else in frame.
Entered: 8:39
